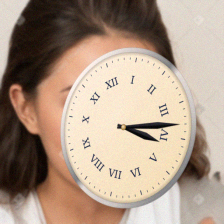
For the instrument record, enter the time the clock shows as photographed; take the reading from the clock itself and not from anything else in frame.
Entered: 4:18
